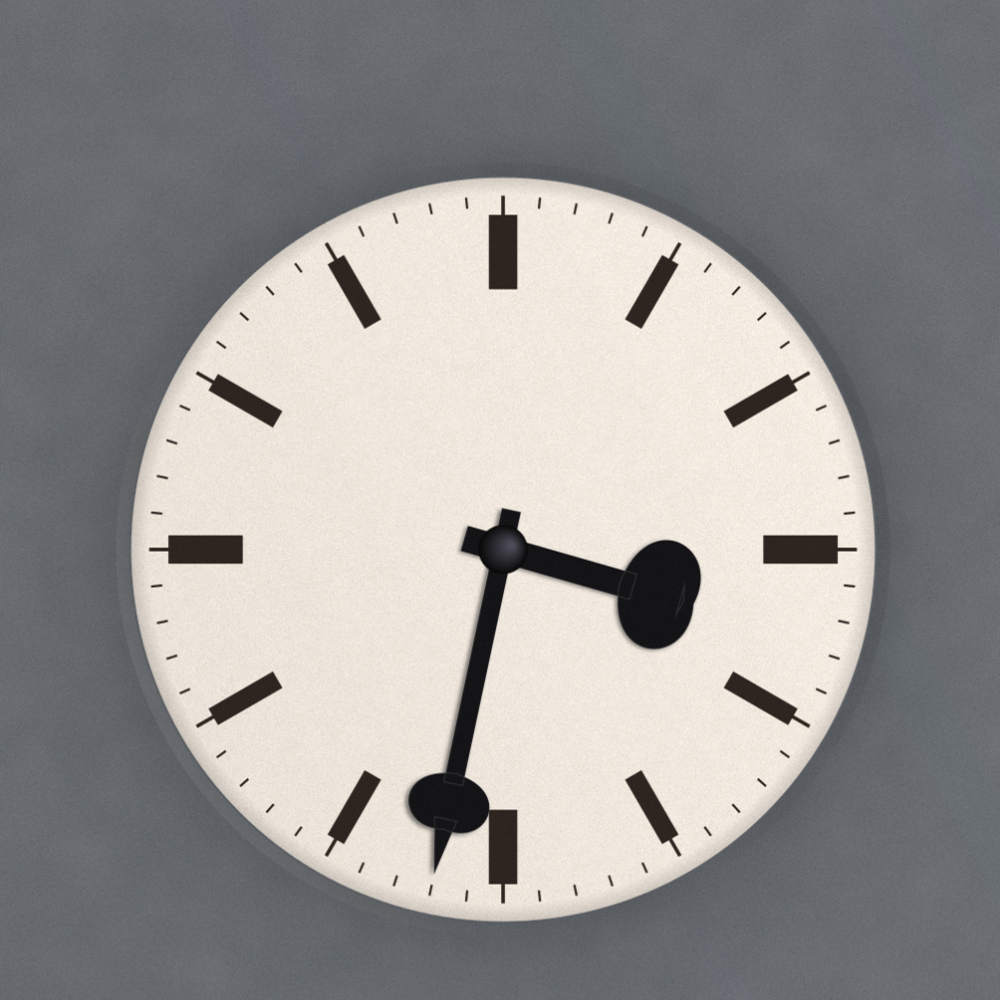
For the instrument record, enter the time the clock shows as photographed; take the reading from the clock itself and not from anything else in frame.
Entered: 3:32
